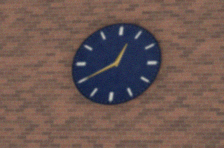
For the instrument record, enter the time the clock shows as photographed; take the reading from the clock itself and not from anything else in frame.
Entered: 12:40
